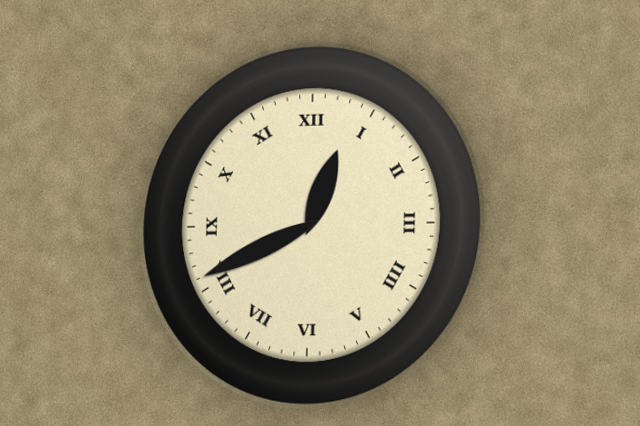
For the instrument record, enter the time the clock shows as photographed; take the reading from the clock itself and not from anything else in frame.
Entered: 12:41
